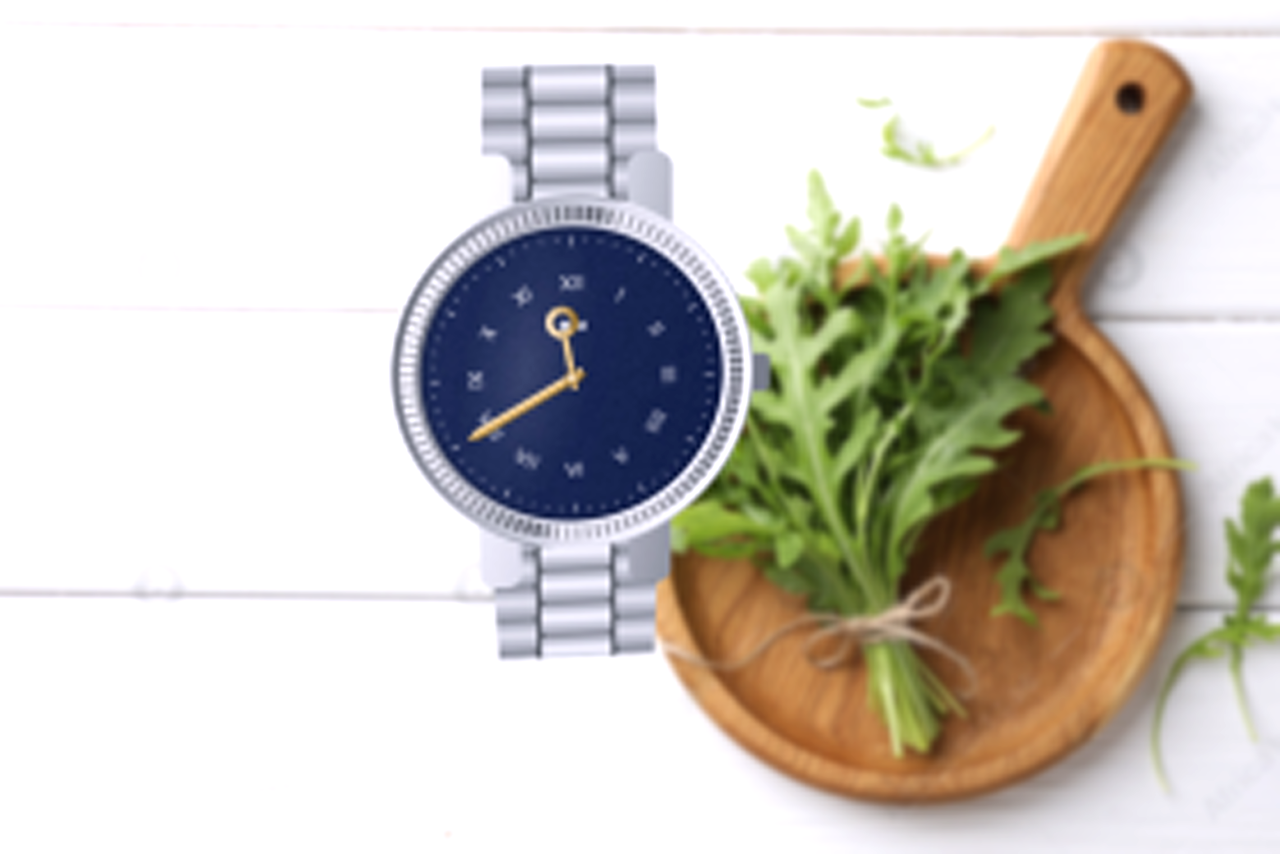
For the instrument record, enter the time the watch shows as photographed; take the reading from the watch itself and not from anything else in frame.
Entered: 11:40
